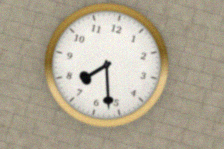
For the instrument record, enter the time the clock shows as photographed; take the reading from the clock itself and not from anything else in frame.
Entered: 7:27
